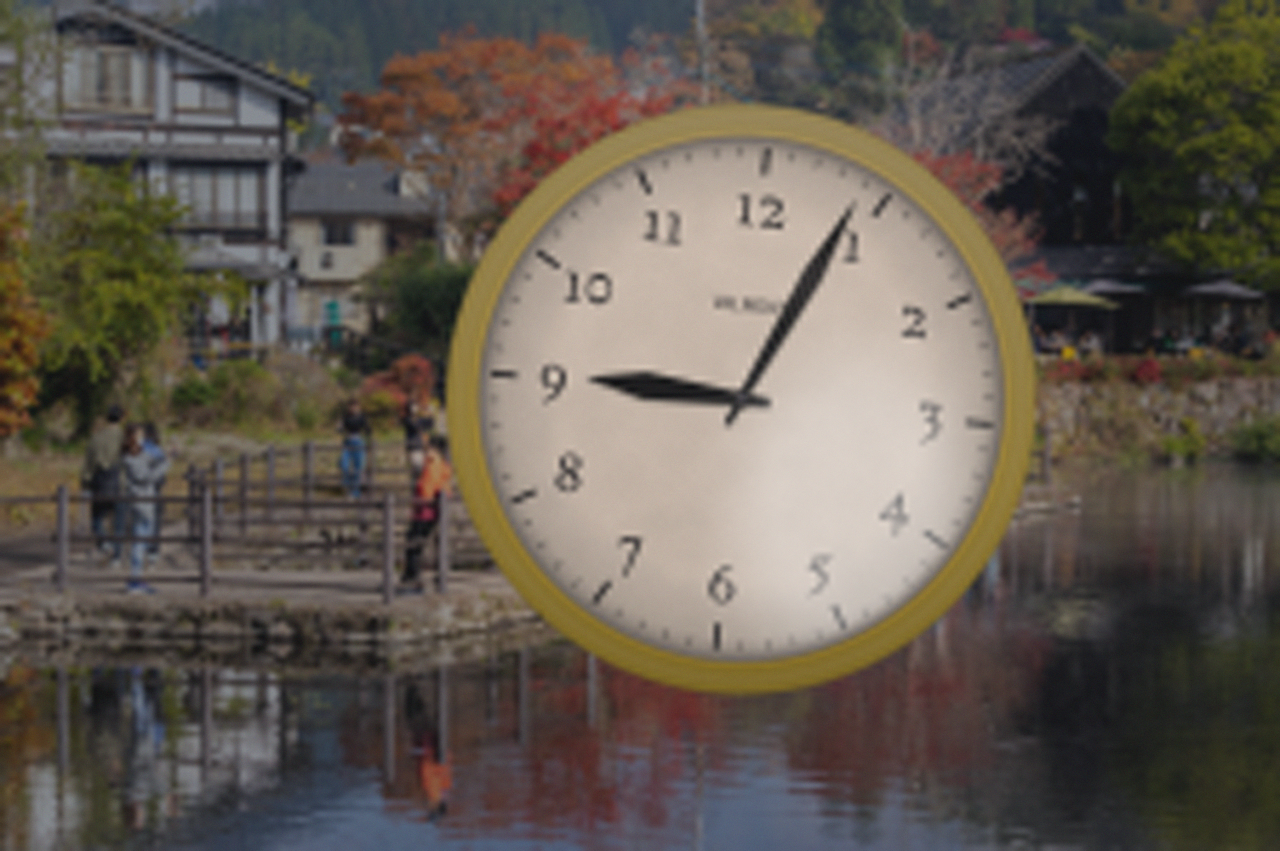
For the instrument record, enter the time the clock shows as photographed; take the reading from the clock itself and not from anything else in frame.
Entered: 9:04
